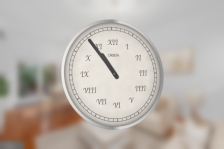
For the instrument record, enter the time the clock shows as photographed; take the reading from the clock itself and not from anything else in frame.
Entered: 10:54
